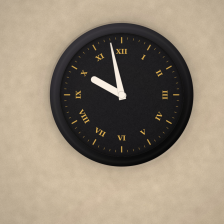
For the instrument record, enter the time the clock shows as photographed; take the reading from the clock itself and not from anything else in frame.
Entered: 9:58
